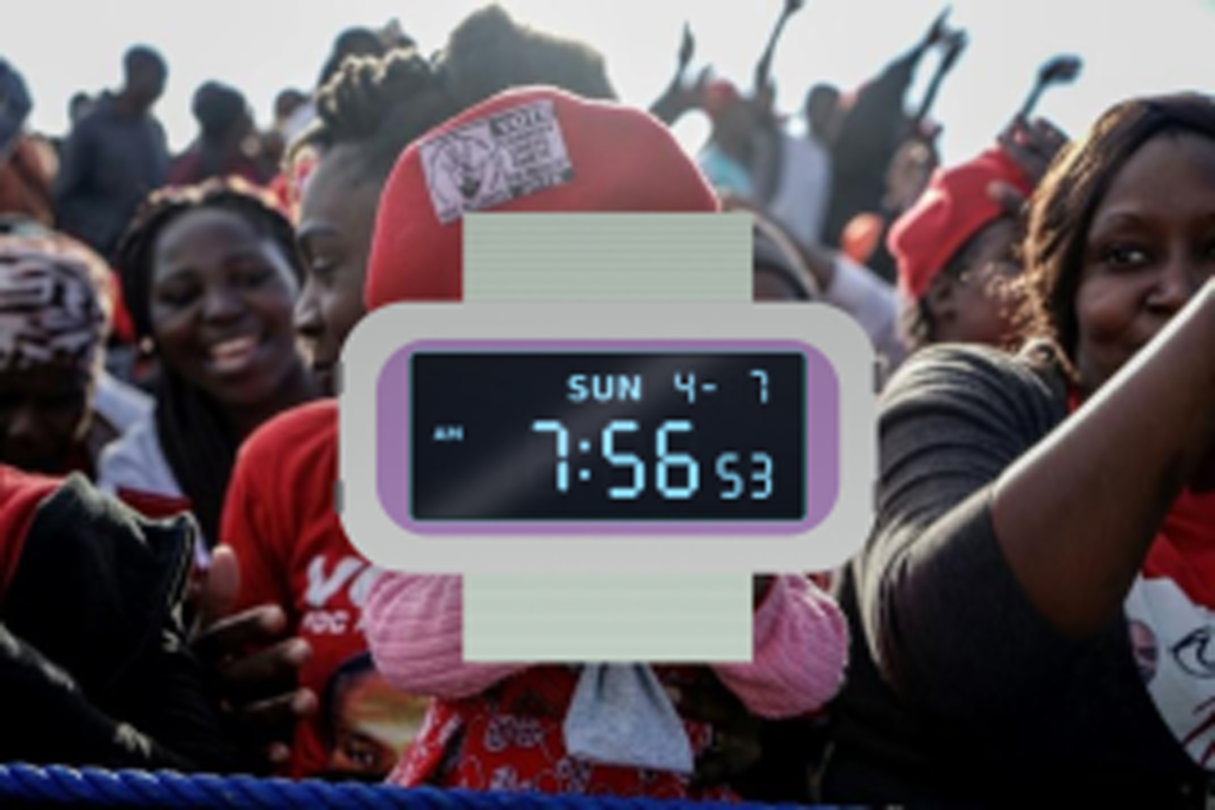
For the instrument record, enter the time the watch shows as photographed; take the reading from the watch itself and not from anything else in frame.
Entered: 7:56:53
